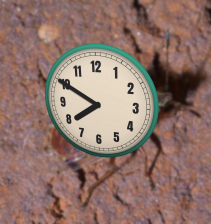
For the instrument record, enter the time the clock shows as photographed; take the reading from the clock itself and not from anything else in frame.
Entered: 7:50
